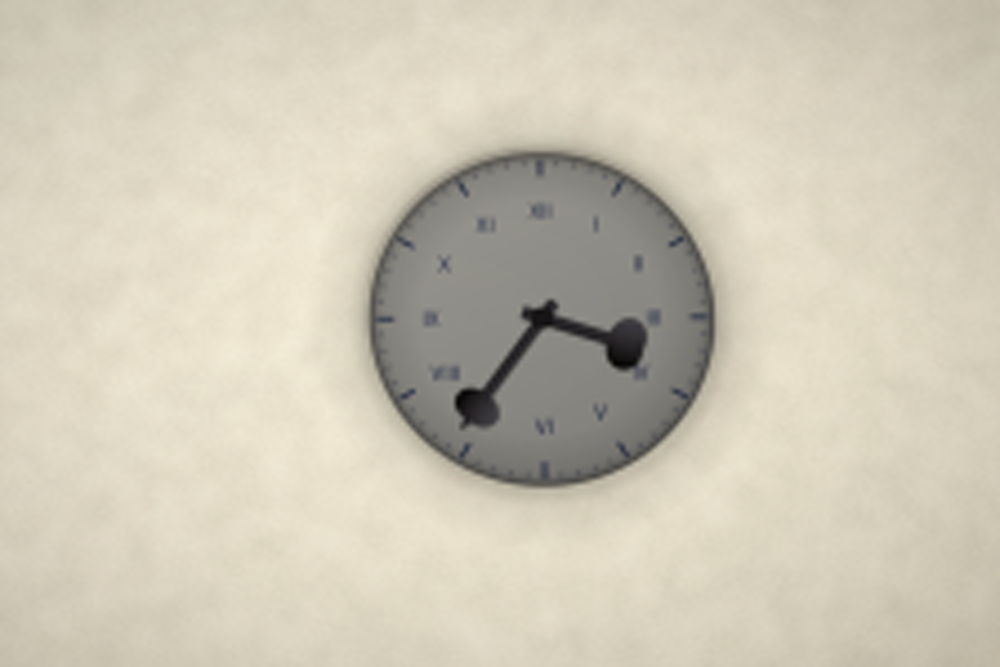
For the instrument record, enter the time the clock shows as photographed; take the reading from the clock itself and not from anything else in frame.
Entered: 3:36
